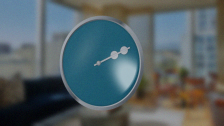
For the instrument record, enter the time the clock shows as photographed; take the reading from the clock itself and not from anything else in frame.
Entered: 2:11
